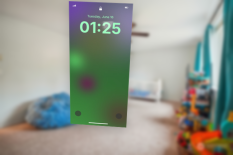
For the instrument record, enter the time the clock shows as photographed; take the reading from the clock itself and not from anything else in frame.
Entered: 1:25
